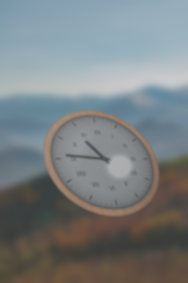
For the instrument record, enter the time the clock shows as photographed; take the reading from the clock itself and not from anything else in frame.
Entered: 10:46
